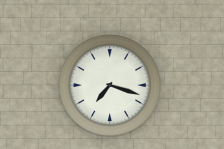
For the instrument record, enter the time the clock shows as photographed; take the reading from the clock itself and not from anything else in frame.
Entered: 7:18
